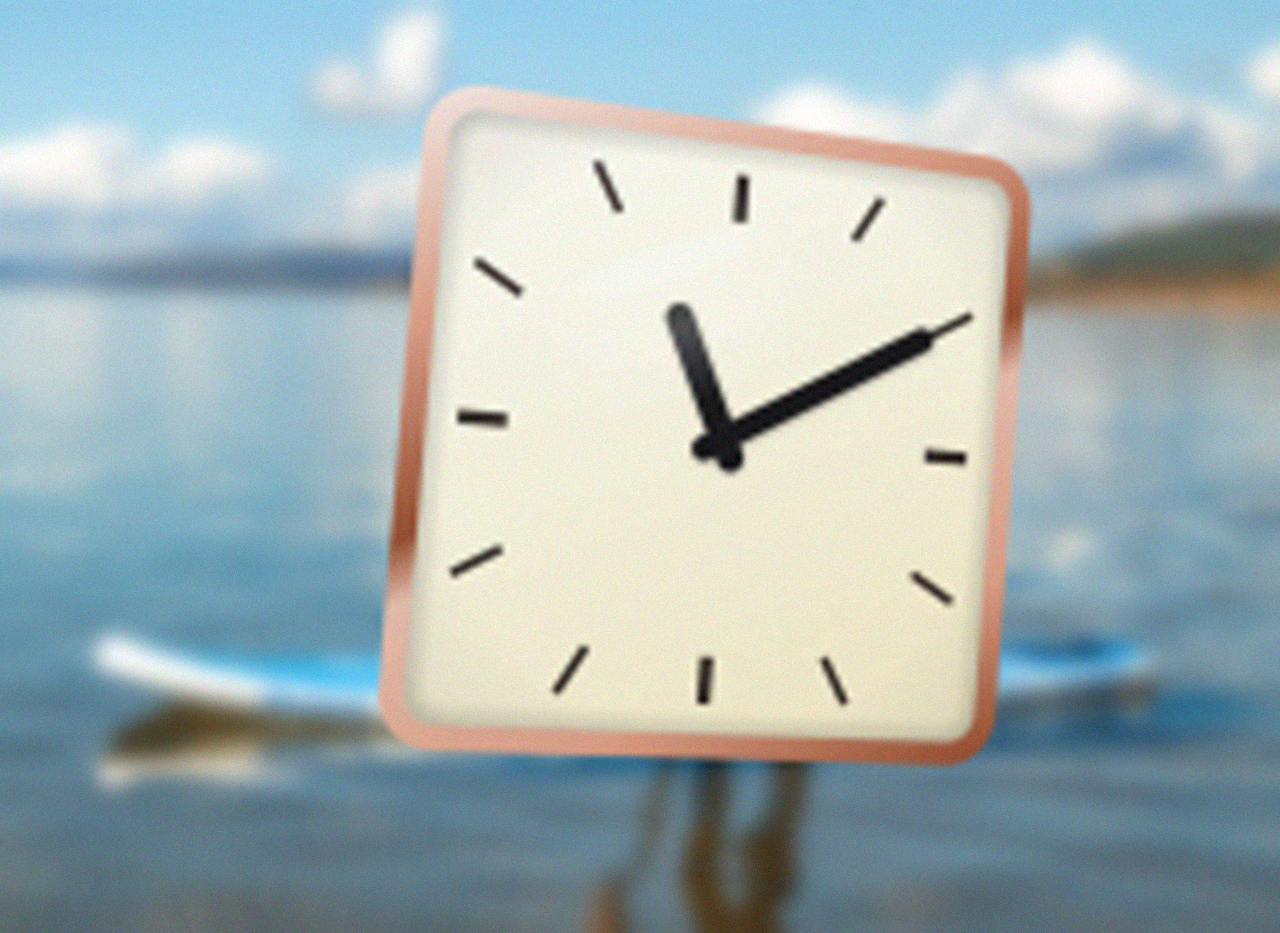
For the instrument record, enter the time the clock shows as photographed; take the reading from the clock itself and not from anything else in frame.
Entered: 11:10
